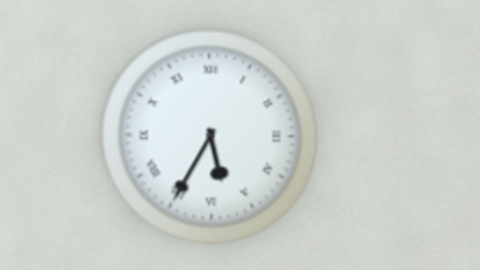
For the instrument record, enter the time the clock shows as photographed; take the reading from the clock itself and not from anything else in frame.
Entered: 5:35
